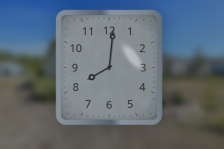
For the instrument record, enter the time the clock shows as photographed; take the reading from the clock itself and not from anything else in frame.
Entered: 8:01
